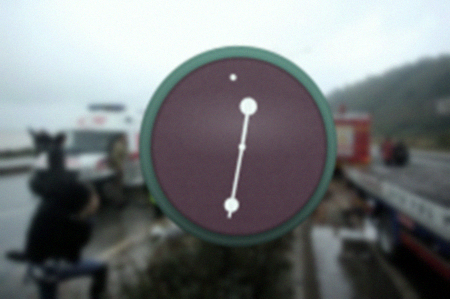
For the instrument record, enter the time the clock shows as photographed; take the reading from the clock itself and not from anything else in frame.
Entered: 12:33
